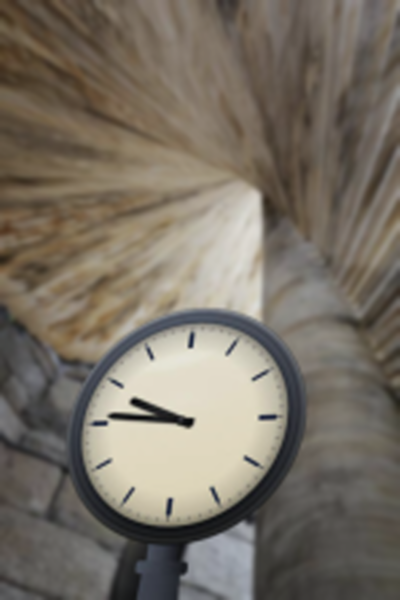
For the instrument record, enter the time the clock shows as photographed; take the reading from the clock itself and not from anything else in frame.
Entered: 9:46
